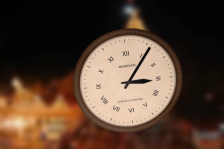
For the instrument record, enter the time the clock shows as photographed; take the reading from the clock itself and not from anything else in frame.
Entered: 3:06
